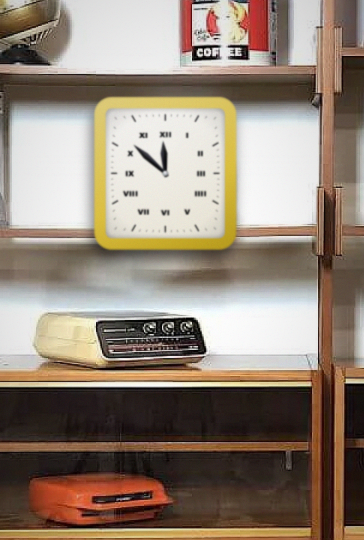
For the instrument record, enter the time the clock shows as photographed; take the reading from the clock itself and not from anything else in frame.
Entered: 11:52
